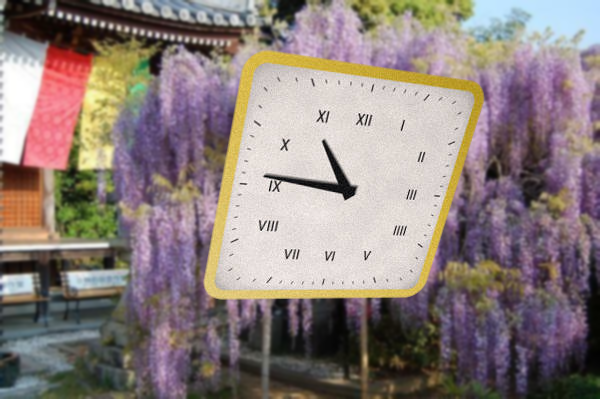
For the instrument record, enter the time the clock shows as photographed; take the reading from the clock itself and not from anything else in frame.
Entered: 10:46
